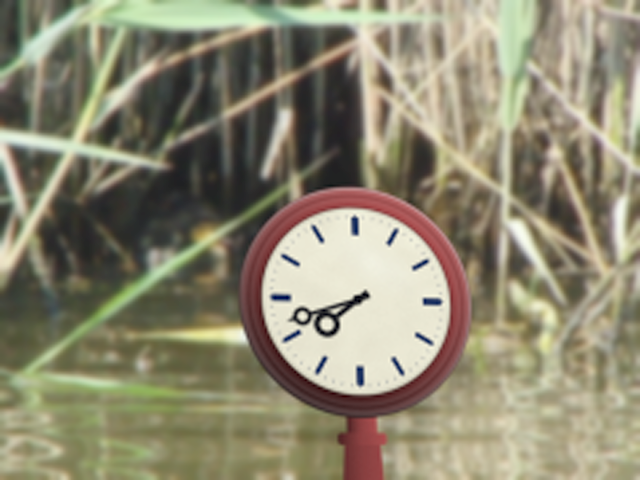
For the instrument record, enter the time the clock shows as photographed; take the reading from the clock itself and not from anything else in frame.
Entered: 7:42
